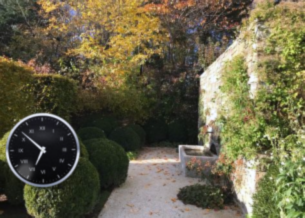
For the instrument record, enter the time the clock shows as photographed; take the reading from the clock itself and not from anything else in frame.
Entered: 6:52
